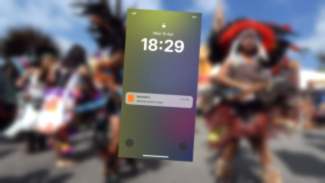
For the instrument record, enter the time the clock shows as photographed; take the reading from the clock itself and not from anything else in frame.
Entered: 18:29
